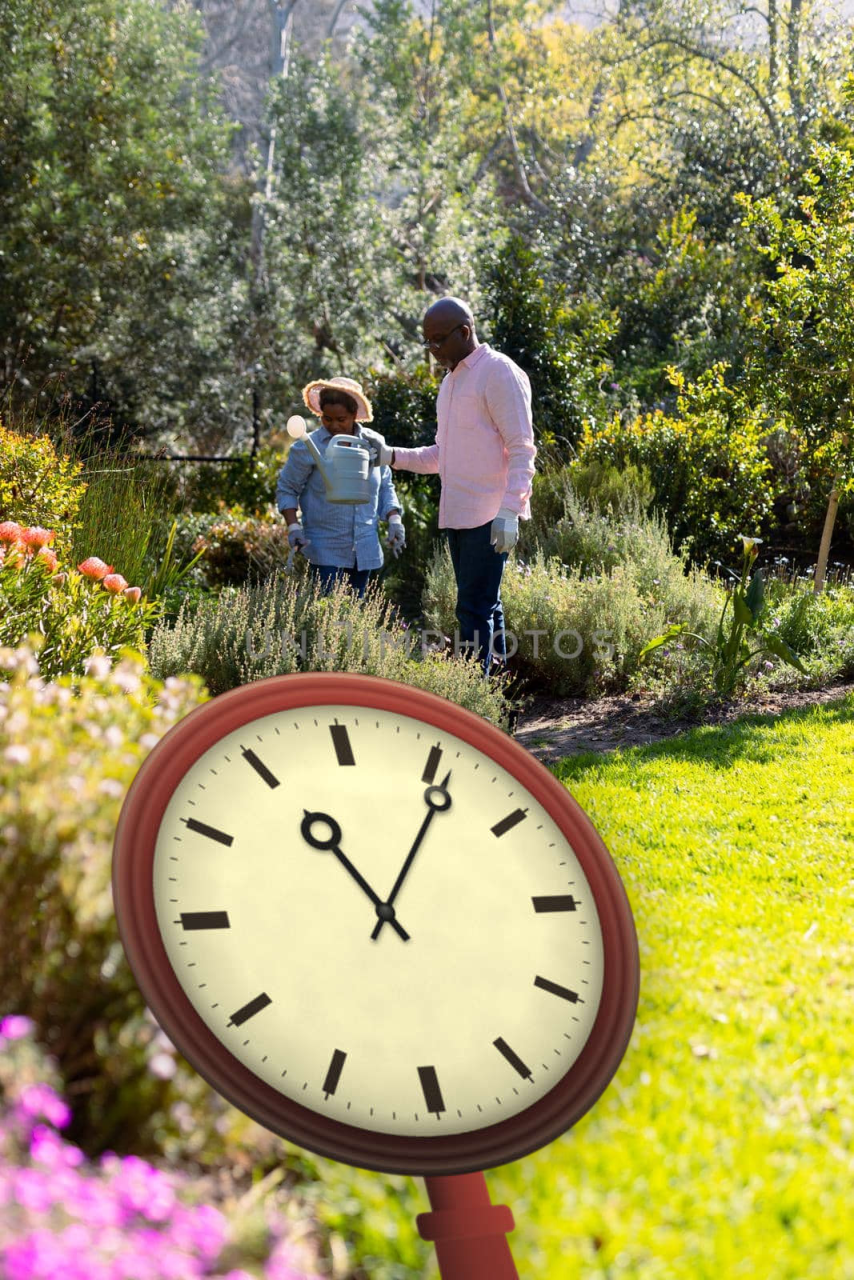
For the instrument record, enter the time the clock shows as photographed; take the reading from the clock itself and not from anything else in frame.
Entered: 11:06
